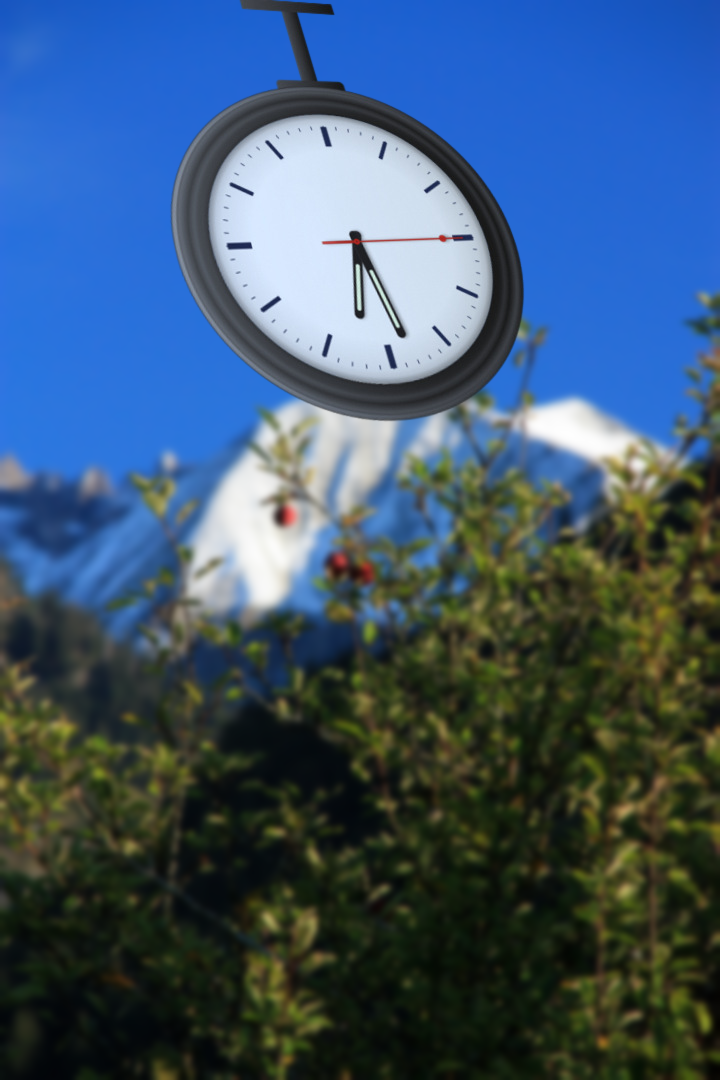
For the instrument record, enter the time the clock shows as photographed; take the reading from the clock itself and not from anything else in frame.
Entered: 6:28:15
